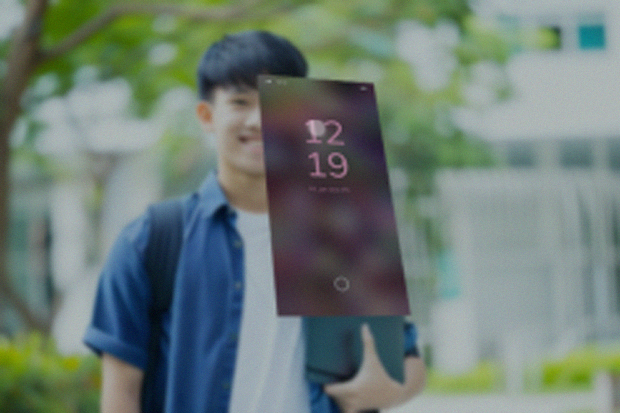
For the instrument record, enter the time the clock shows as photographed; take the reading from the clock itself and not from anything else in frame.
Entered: 12:19
